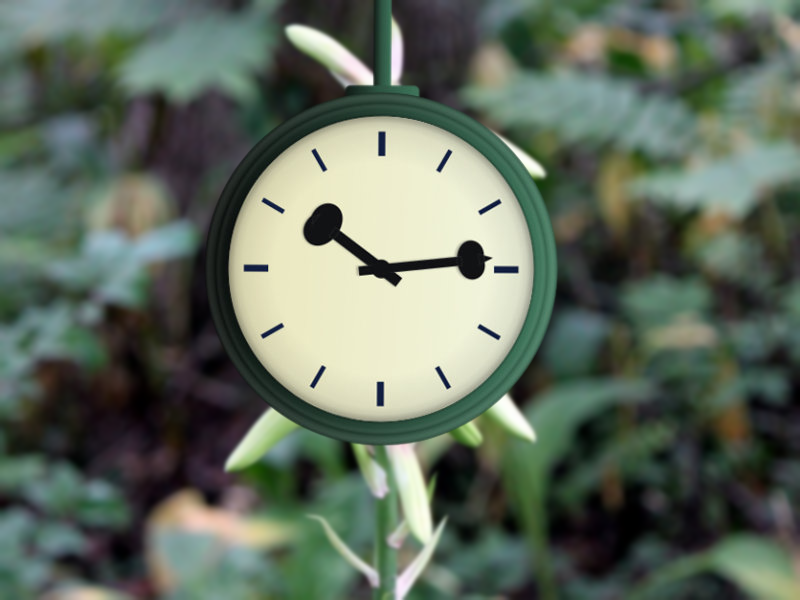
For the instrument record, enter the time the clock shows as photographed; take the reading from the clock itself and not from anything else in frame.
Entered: 10:14
